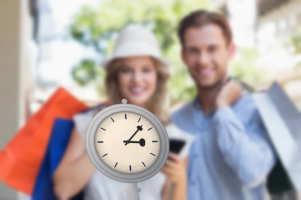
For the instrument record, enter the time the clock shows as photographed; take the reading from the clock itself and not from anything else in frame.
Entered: 3:07
